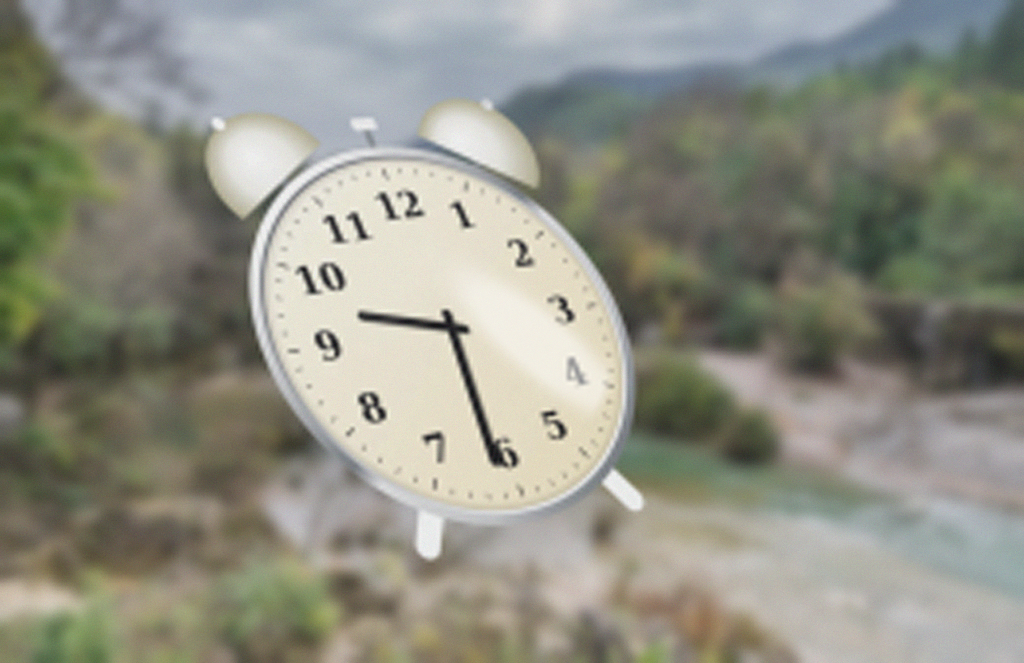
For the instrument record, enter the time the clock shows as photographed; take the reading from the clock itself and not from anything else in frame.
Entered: 9:31
